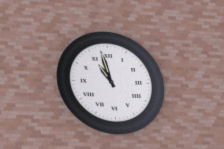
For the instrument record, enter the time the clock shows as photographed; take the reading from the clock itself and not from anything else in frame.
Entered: 10:58
